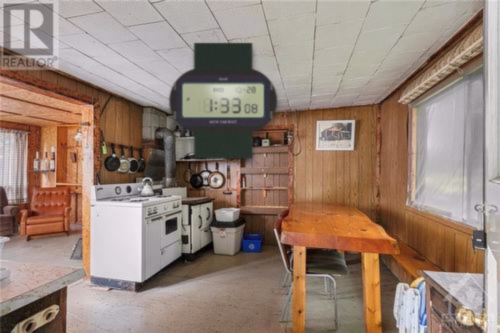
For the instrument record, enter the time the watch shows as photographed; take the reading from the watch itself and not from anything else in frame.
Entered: 1:33
